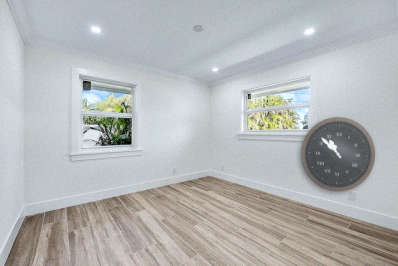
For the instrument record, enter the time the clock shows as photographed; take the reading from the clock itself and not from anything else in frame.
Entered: 10:52
